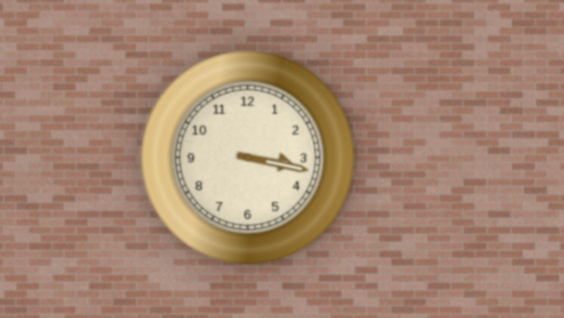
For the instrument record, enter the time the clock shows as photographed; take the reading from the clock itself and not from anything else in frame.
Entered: 3:17
